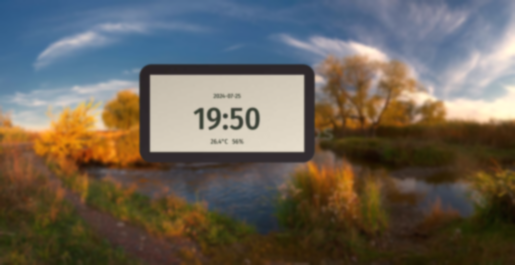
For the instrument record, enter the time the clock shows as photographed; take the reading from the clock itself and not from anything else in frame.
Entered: 19:50
